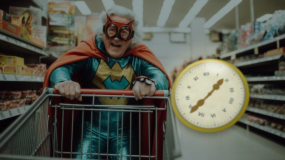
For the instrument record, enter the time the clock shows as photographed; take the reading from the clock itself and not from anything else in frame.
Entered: 1:39
